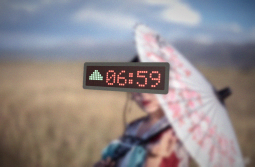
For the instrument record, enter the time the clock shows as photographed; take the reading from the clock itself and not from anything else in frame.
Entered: 6:59
